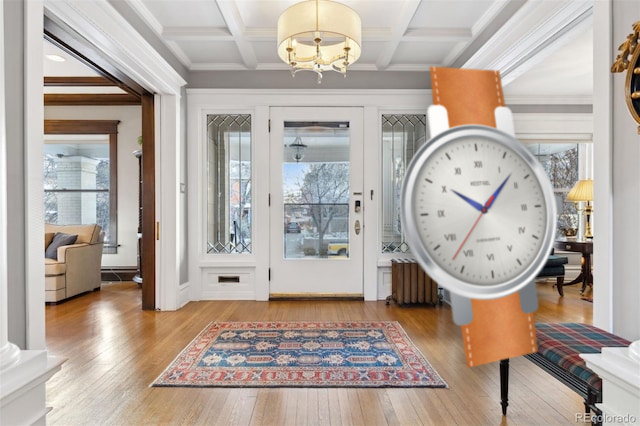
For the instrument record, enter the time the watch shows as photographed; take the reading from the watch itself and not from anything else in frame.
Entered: 10:07:37
